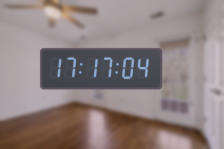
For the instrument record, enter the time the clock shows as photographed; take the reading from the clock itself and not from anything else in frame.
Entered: 17:17:04
